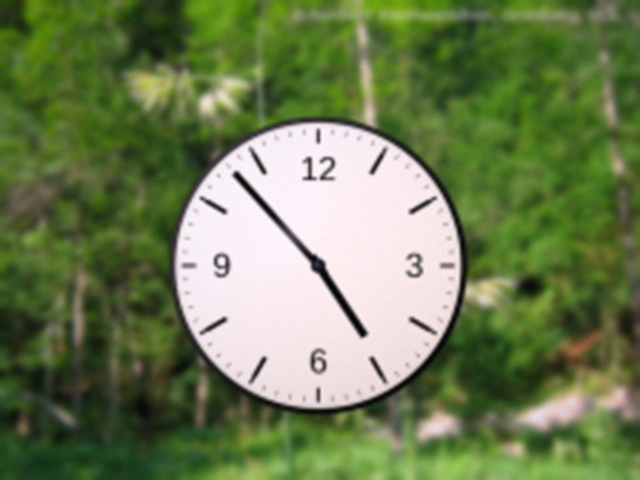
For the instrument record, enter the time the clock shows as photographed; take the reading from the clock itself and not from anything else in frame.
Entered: 4:53
